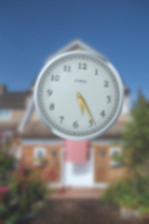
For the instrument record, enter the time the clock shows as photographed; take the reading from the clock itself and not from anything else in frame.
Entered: 5:24
